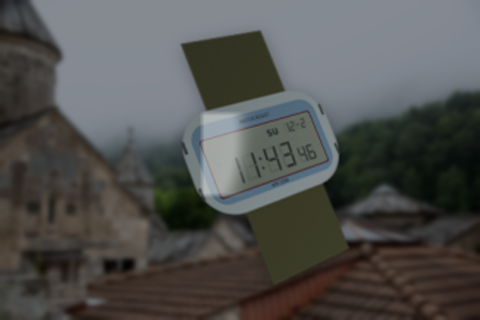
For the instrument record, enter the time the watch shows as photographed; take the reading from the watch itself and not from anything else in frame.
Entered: 11:43:46
